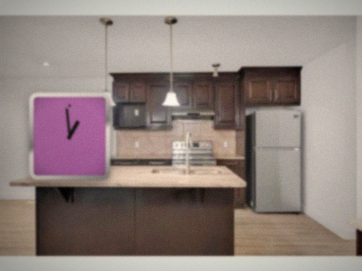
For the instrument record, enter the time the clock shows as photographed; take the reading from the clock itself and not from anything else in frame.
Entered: 12:59
